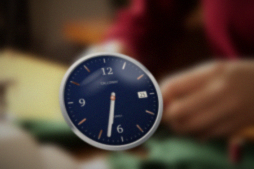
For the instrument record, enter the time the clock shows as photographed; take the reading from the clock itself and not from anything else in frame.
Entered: 6:33
